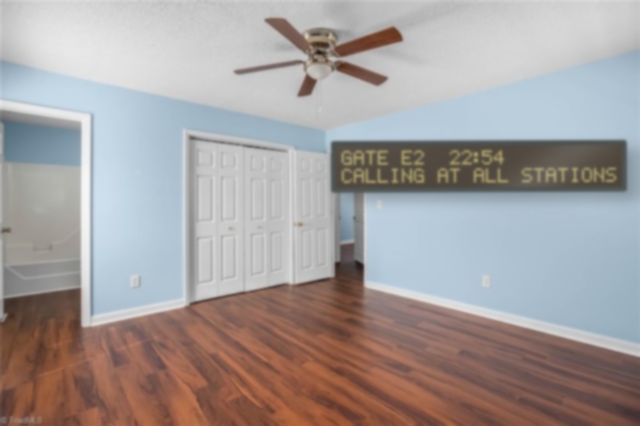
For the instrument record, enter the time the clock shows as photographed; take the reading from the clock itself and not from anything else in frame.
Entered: 22:54
